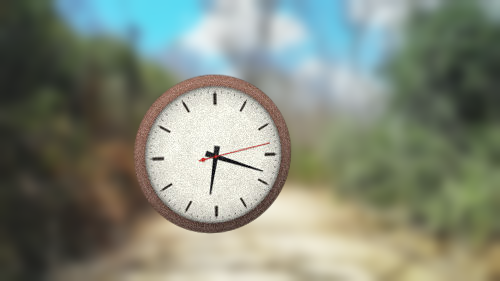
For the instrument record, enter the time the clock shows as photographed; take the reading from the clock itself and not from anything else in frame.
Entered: 6:18:13
